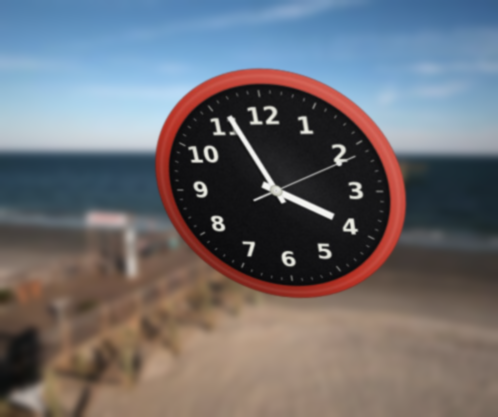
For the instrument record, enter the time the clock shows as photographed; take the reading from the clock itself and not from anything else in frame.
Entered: 3:56:11
